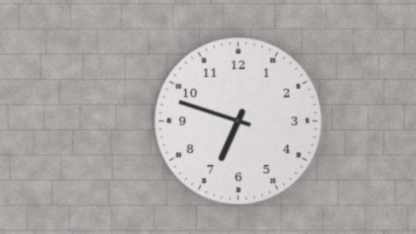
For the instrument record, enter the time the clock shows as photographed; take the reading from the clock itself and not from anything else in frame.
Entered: 6:48
